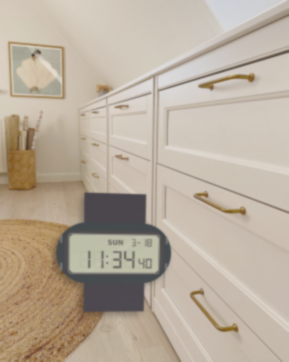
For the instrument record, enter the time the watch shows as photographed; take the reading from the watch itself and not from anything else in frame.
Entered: 11:34:40
